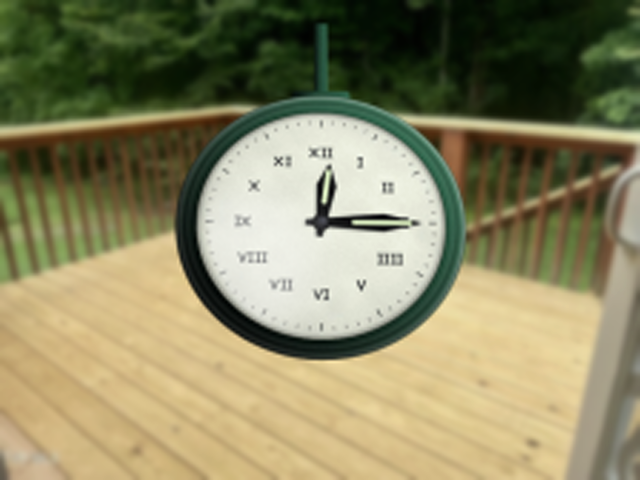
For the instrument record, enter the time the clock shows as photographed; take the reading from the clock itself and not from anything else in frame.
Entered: 12:15
